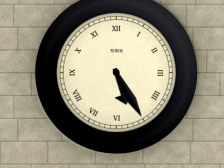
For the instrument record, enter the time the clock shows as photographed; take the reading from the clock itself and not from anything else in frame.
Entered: 5:25
